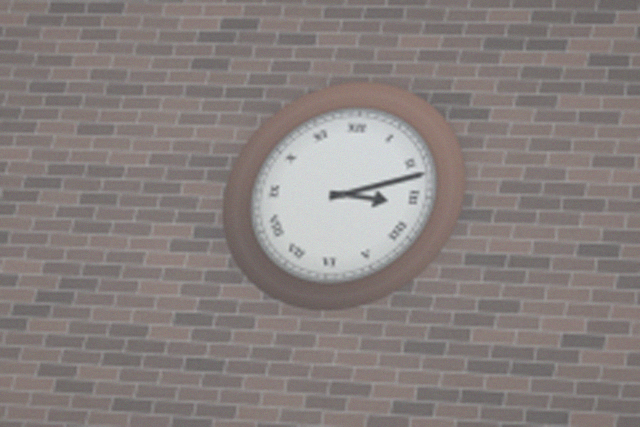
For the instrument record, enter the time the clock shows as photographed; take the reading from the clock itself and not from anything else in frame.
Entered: 3:12
